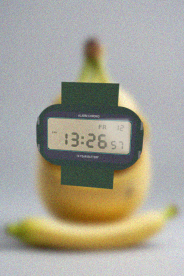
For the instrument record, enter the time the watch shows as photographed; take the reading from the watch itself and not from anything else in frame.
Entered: 13:26:57
